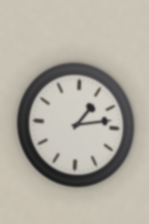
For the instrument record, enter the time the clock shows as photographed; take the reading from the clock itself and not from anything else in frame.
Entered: 1:13
